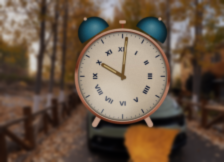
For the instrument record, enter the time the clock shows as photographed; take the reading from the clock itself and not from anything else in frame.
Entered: 10:01
